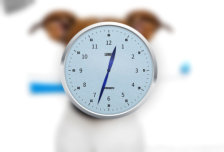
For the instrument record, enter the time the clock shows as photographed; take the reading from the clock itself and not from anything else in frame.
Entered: 12:33
